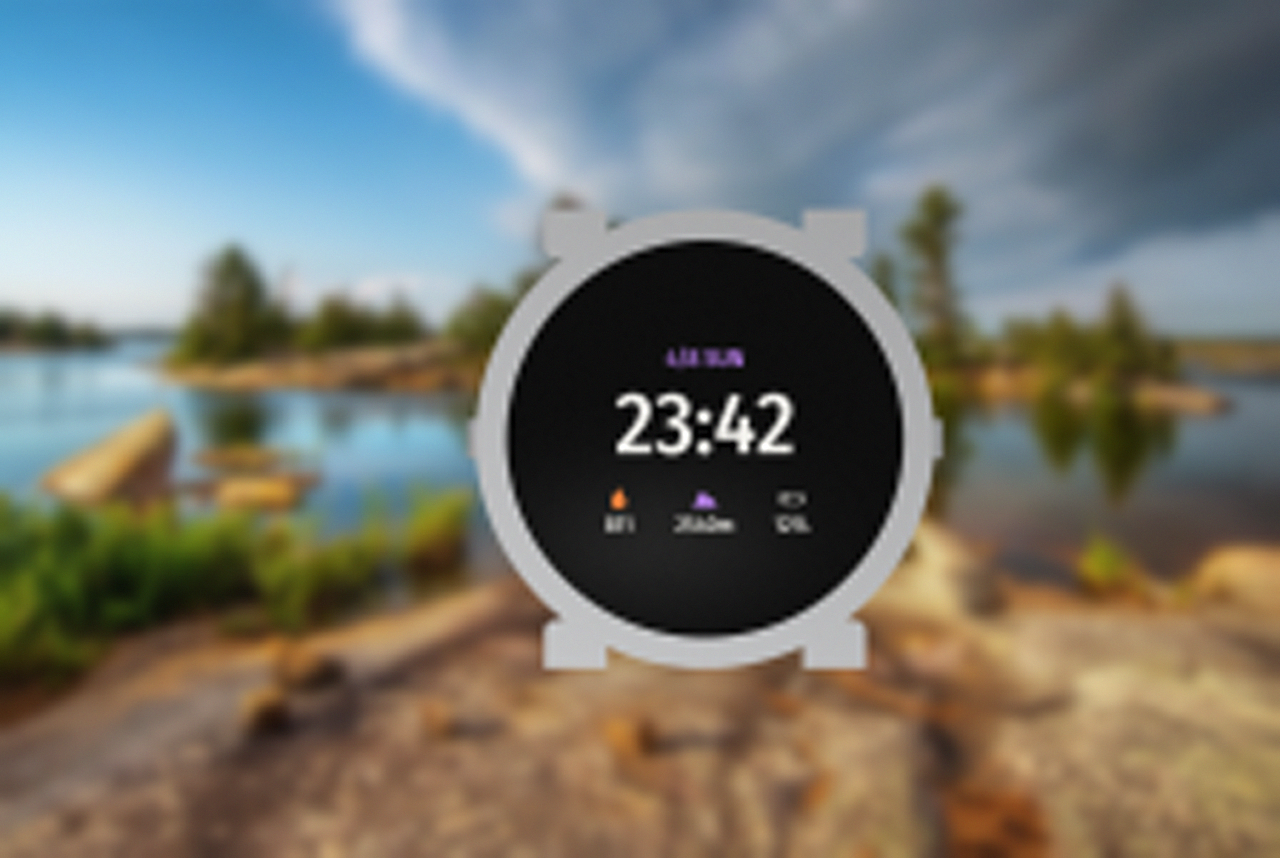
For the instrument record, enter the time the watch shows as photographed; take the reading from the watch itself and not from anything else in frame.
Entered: 23:42
